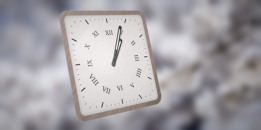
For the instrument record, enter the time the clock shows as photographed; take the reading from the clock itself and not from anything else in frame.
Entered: 1:04
